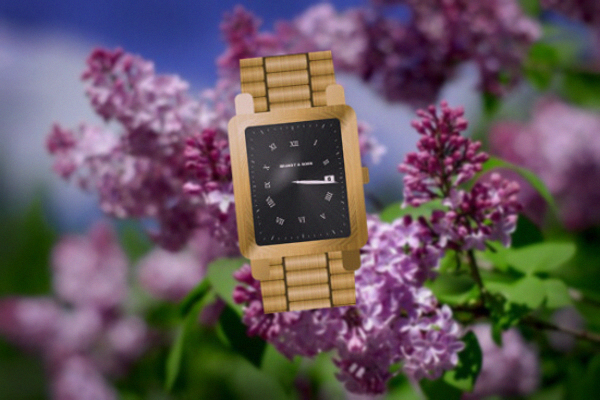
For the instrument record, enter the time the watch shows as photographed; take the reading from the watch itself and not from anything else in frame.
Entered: 3:16
